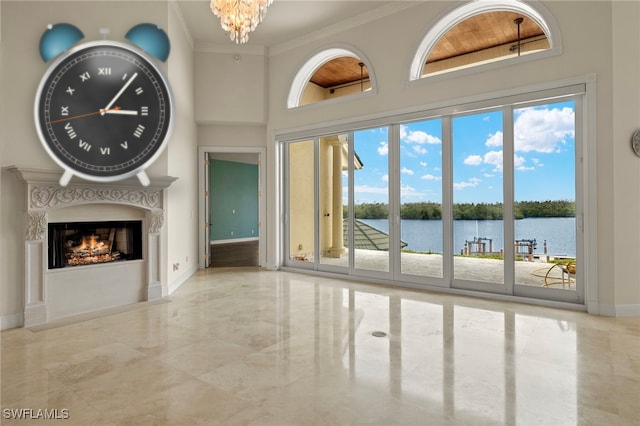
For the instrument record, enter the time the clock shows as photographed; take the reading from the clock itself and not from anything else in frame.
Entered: 3:06:43
